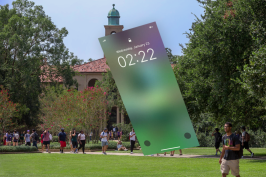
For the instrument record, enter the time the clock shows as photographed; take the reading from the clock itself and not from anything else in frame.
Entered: 2:22
